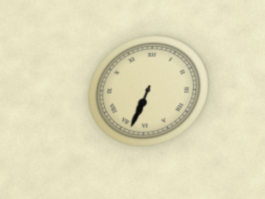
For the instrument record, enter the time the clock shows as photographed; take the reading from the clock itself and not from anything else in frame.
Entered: 6:33
